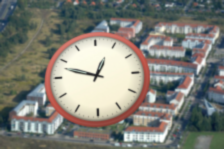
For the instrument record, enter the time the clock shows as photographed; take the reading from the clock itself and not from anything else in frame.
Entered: 12:48
